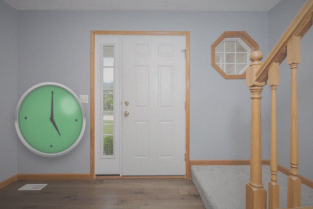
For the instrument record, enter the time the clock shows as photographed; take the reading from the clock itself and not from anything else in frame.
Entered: 5:00
